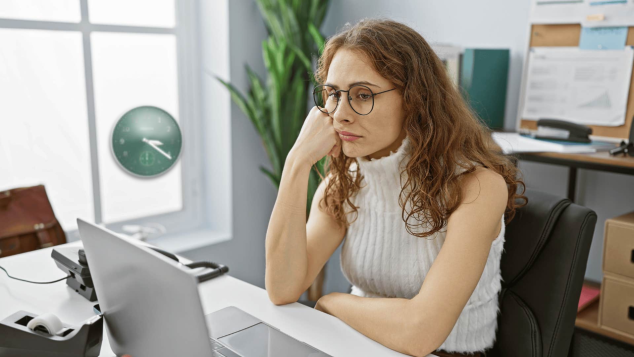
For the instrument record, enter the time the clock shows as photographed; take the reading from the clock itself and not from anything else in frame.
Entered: 3:21
